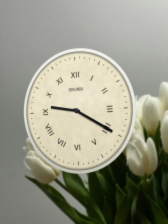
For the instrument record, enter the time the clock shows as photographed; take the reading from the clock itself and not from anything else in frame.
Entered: 9:20
